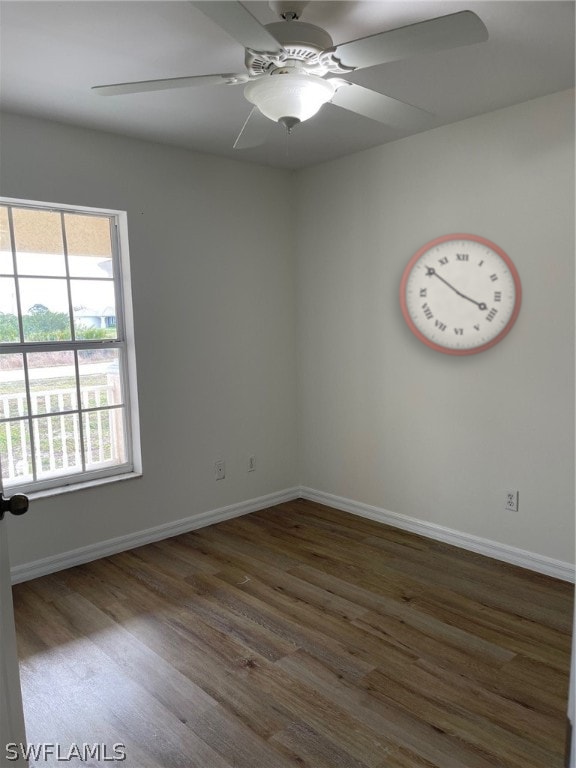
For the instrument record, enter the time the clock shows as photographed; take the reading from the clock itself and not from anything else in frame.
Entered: 3:51
